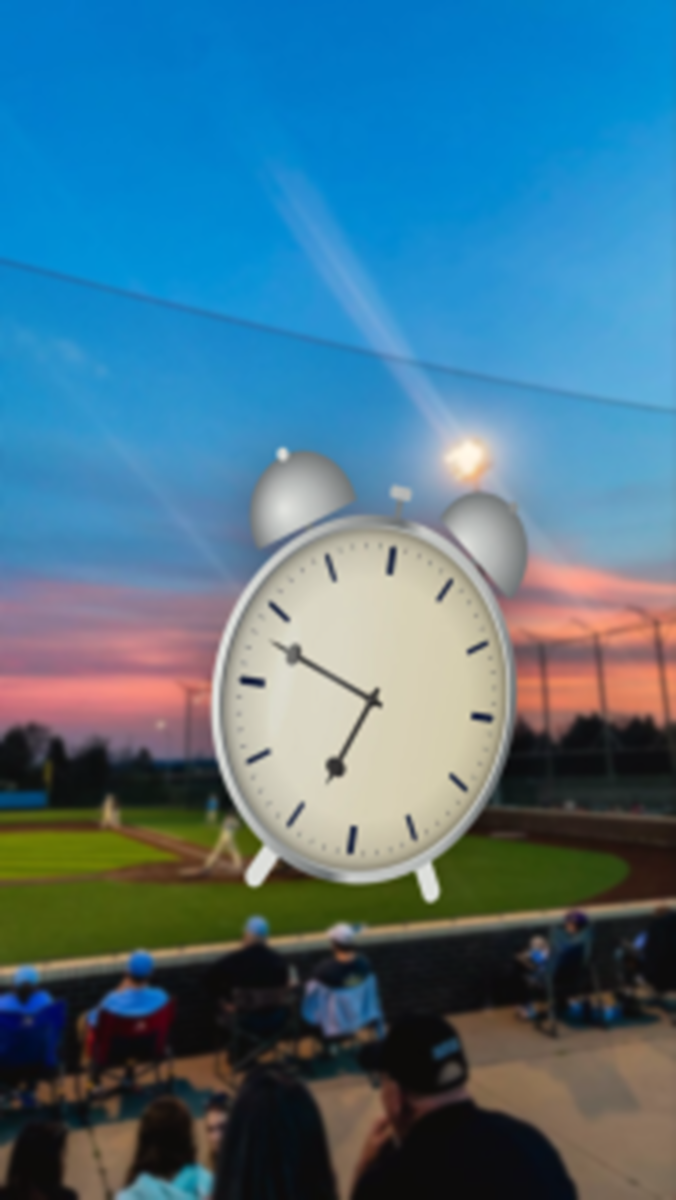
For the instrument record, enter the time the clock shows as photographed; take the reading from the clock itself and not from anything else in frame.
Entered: 6:48
